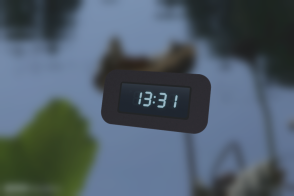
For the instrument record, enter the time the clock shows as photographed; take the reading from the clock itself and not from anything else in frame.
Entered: 13:31
